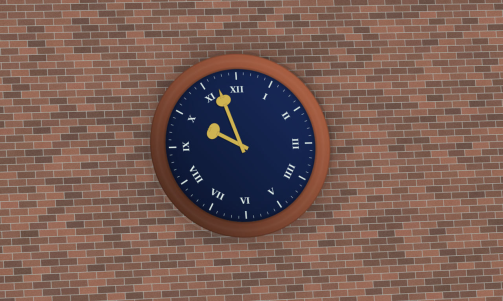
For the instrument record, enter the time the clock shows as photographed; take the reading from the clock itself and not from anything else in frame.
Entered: 9:57
